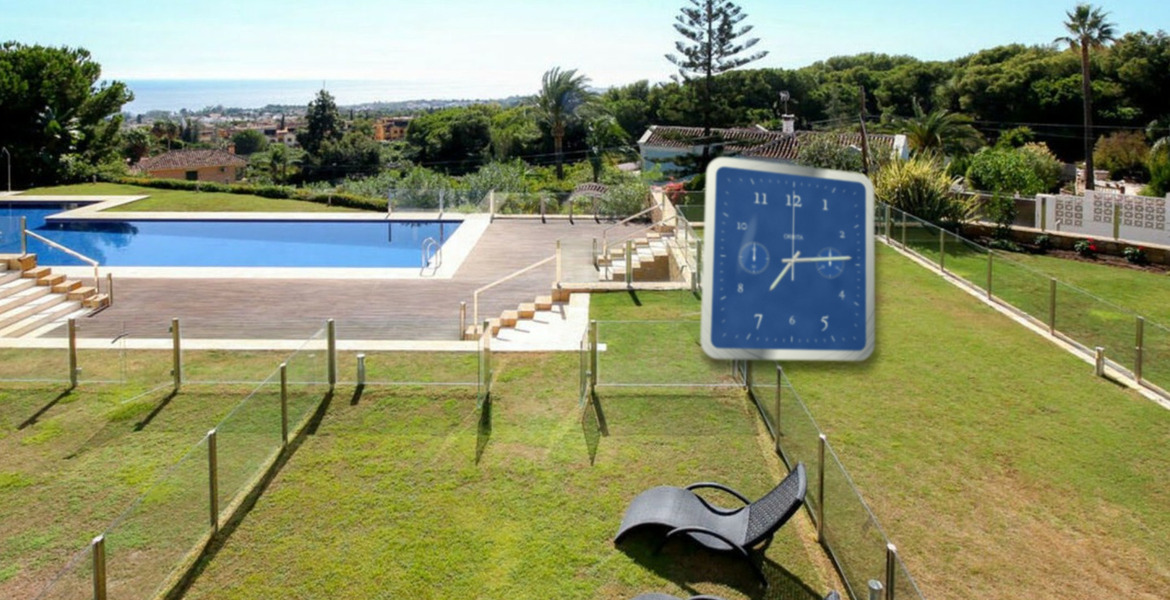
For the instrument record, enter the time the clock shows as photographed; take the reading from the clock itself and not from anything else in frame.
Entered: 7:14
